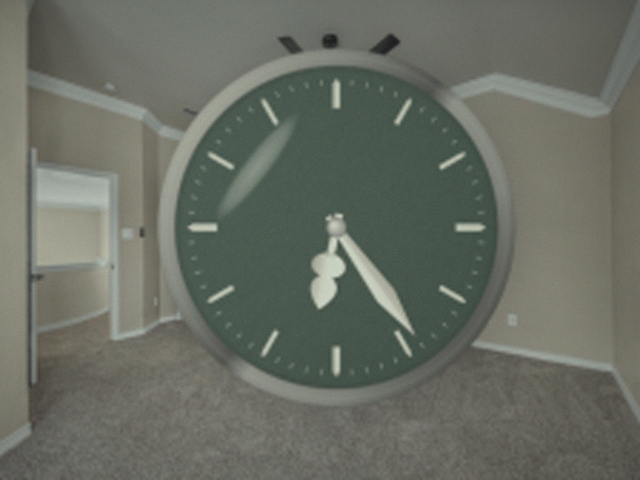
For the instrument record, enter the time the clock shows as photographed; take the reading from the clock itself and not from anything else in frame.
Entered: 6:24
